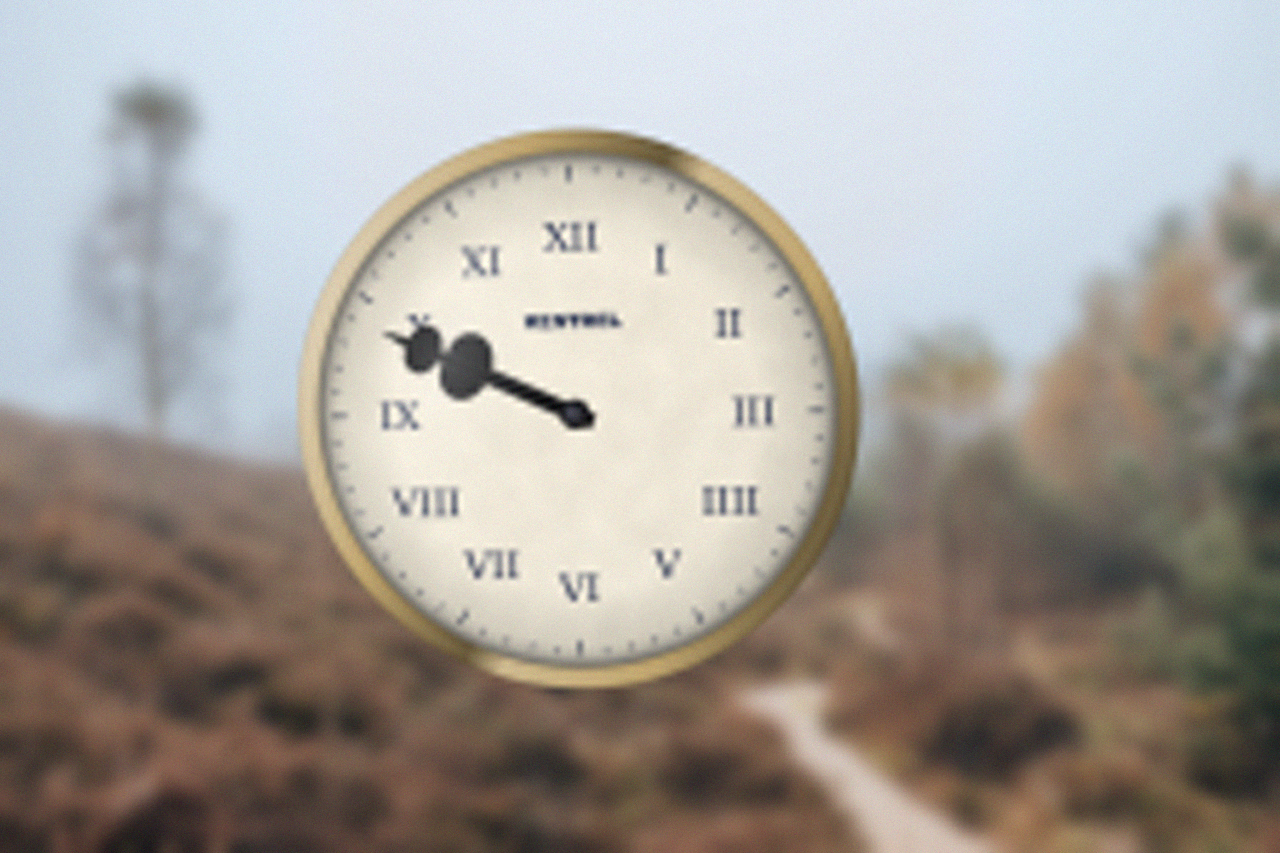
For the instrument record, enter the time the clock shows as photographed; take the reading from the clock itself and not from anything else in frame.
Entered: 9:49
